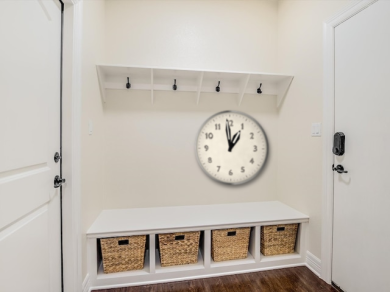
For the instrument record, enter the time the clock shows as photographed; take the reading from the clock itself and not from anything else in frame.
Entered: 12:59
